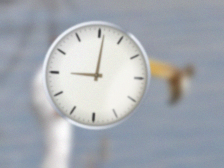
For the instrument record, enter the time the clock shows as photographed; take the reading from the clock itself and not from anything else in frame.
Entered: 9:01
